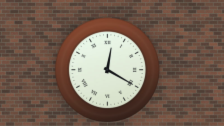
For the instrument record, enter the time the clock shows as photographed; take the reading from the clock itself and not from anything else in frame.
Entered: 12:20
